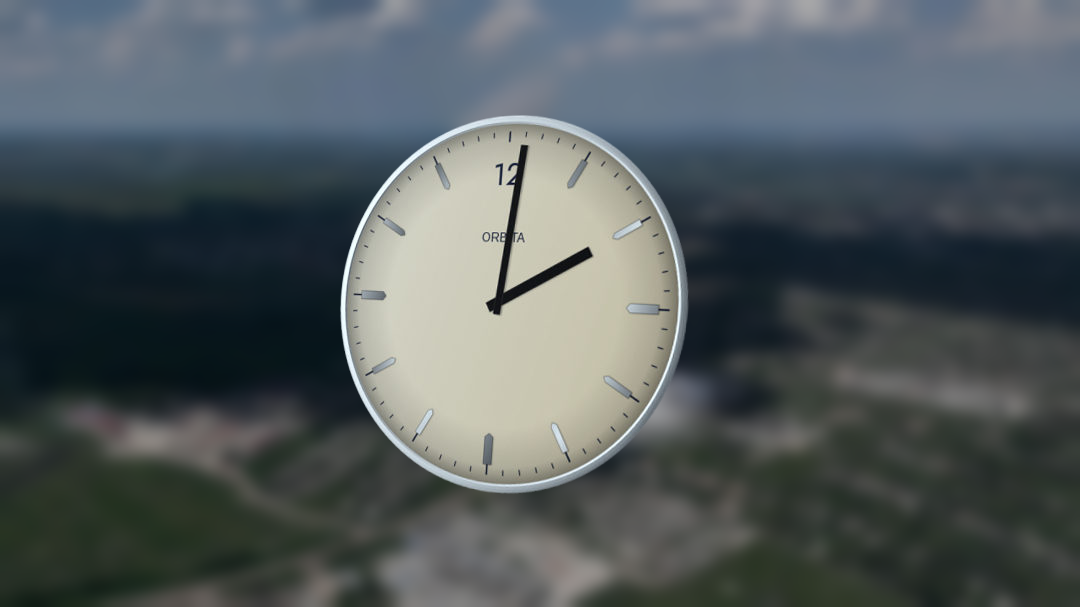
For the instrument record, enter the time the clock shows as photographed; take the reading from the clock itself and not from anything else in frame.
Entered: 2:01
